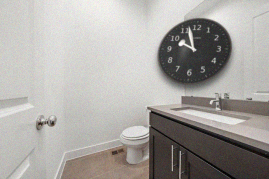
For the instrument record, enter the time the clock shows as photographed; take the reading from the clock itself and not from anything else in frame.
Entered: 9:57
